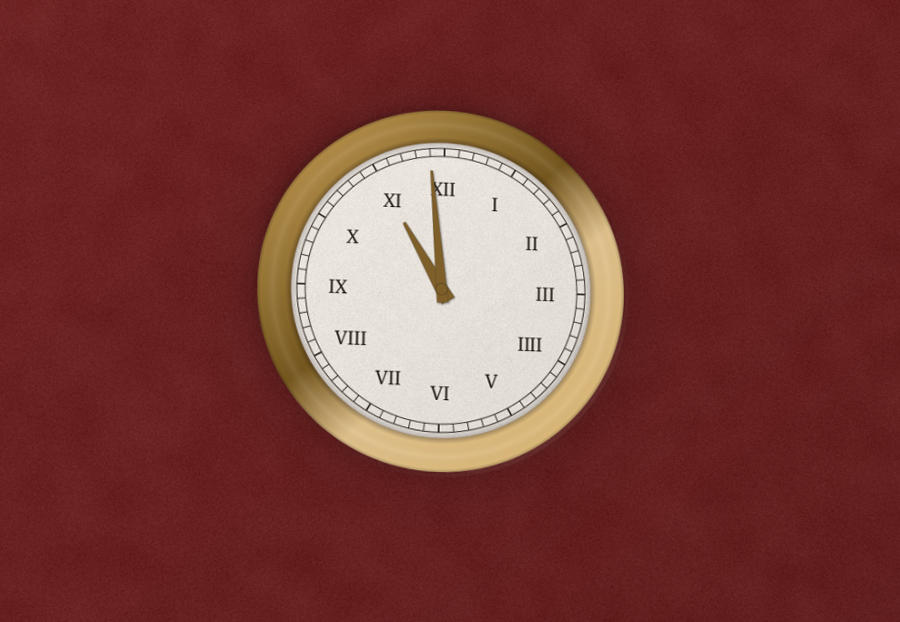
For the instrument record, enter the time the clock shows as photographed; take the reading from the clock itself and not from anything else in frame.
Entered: 10:59
